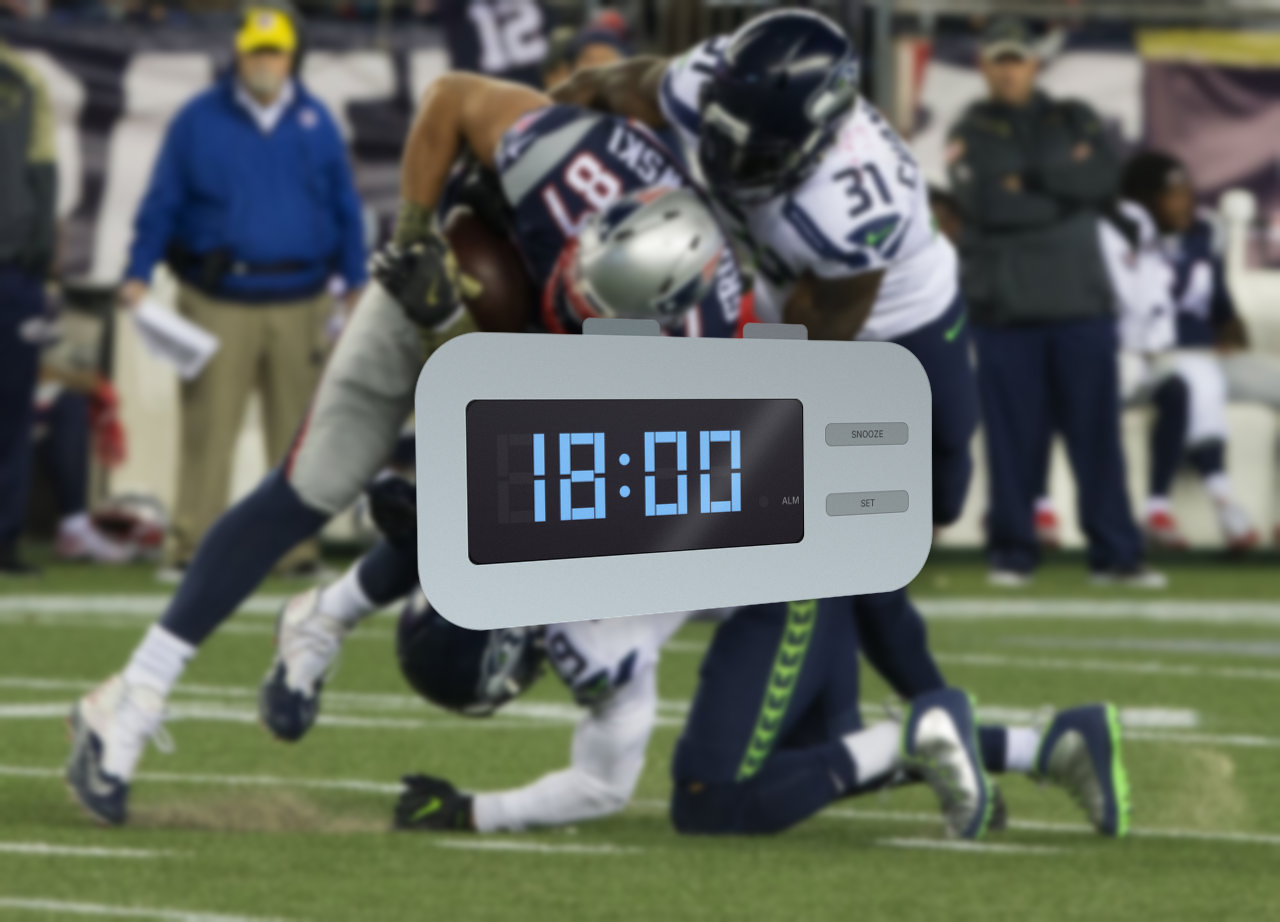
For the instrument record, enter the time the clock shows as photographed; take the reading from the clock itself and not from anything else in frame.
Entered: 18:00
